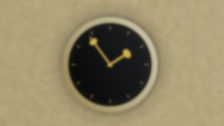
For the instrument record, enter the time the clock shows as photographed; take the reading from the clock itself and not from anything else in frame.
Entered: 1:54
